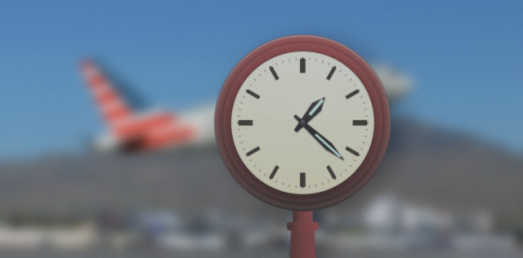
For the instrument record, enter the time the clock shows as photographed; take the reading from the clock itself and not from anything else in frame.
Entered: 1:22
